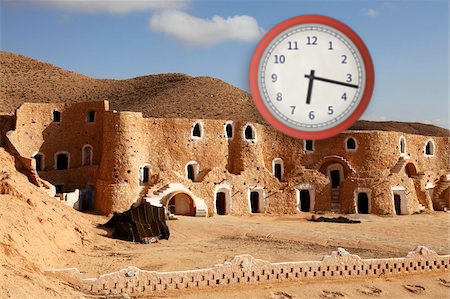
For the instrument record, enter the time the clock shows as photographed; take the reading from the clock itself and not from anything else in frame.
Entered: 6:17
